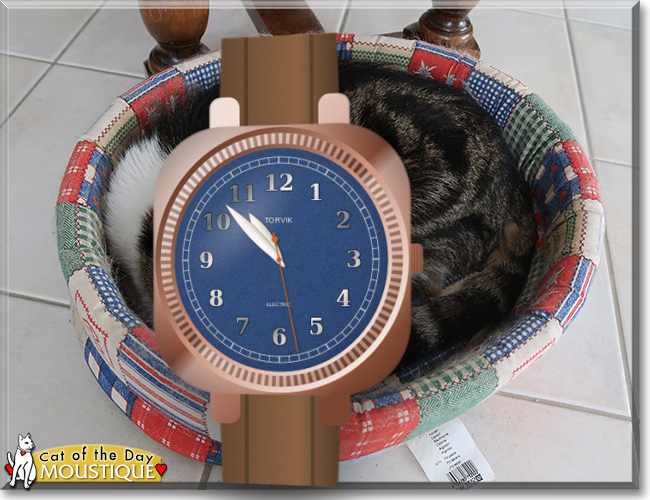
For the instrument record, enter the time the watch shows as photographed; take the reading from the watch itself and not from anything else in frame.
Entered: 10:52:28
